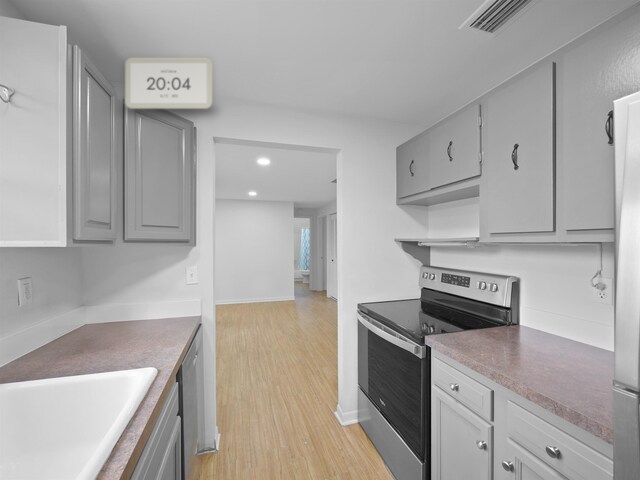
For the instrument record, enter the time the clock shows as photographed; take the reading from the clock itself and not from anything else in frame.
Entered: 20:04
